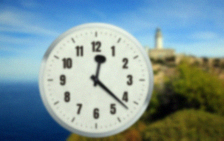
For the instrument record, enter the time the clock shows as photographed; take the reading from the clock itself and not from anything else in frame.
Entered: 12:22
